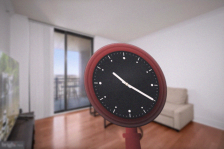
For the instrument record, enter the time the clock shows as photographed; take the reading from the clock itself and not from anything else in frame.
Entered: 10:20
